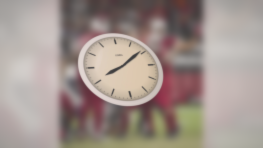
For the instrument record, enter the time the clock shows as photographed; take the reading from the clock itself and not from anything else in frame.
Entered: 8:09
